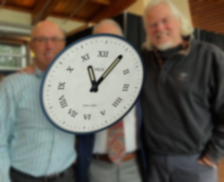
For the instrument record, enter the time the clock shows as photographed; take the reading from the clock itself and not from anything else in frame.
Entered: 11:05
